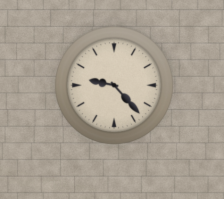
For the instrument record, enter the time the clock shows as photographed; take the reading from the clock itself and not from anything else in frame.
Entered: 9:23
